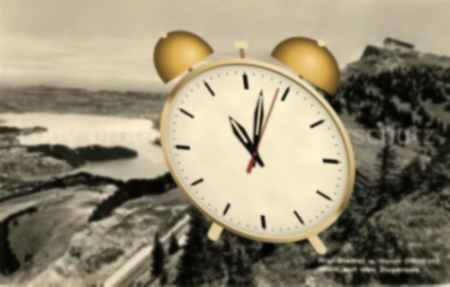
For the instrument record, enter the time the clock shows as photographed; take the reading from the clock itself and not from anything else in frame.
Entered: 11:02:04
